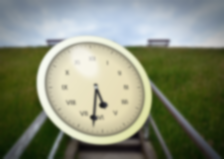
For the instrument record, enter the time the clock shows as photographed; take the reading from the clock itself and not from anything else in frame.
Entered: 5:32
